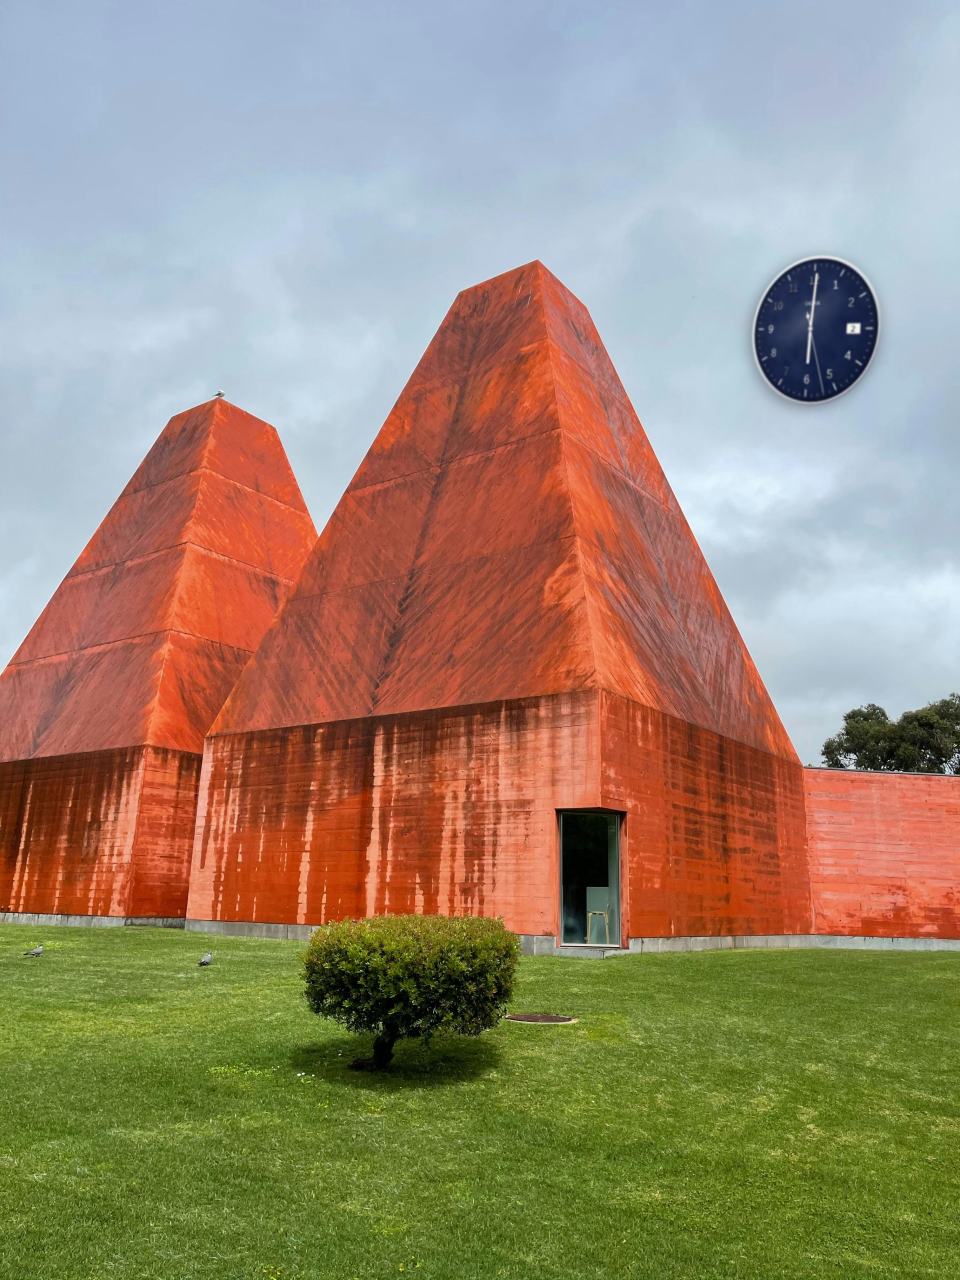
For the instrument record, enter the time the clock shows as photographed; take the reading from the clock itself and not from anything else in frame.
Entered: 6:00:27
